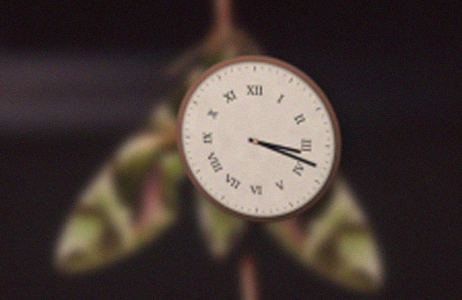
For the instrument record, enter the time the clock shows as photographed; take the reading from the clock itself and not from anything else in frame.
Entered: 3:18
